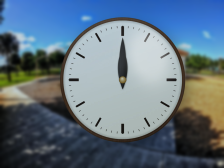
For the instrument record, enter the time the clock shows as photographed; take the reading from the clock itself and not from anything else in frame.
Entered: 12:00
